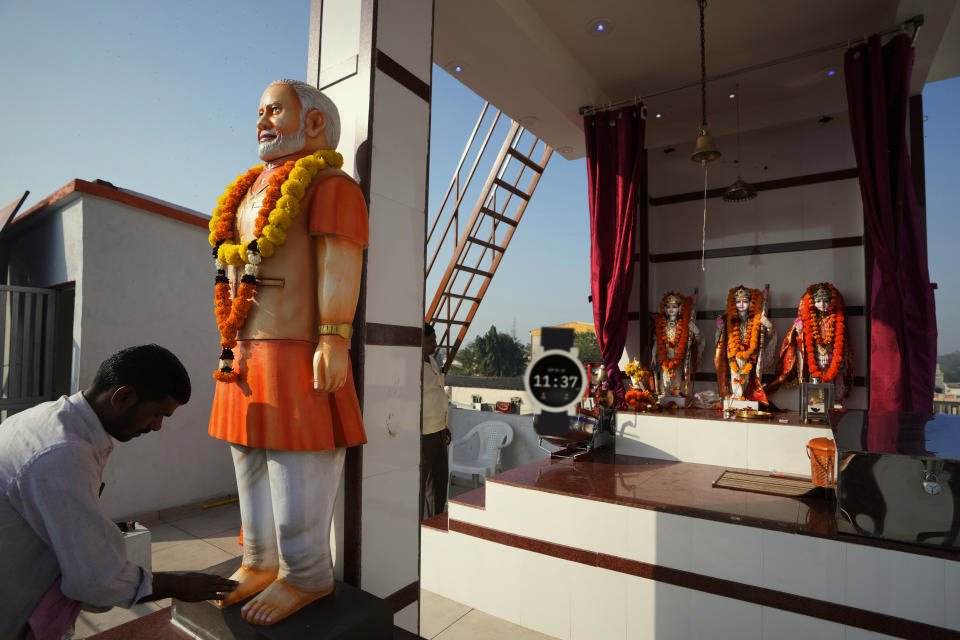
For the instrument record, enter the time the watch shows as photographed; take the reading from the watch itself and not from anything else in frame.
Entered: 11:37
